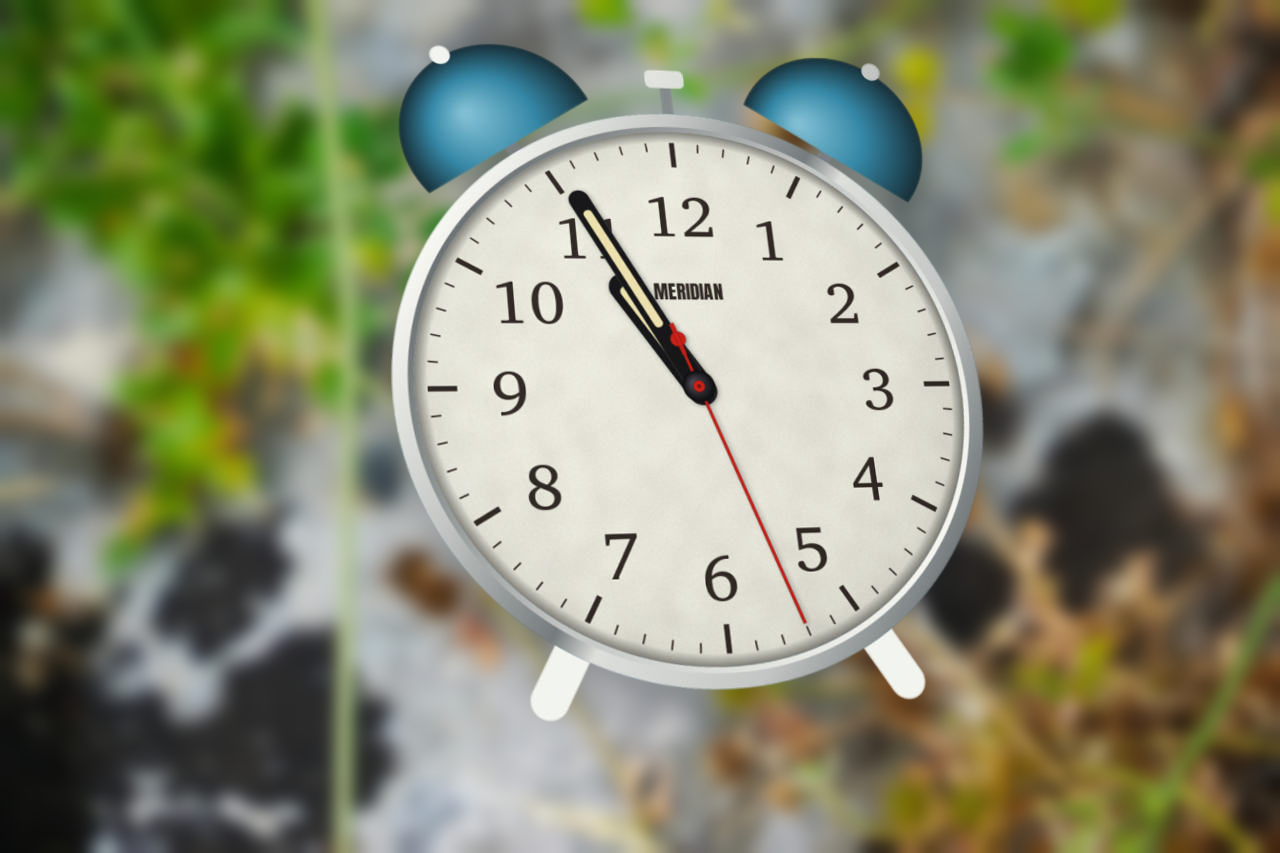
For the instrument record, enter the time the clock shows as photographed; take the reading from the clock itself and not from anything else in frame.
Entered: 10:55:27
